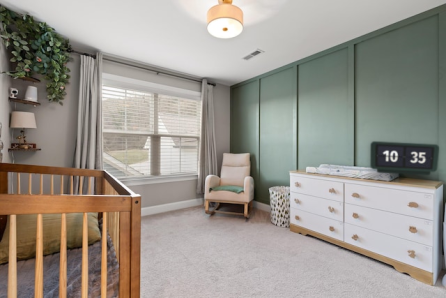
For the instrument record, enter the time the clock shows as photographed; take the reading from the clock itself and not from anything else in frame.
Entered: 10:35
